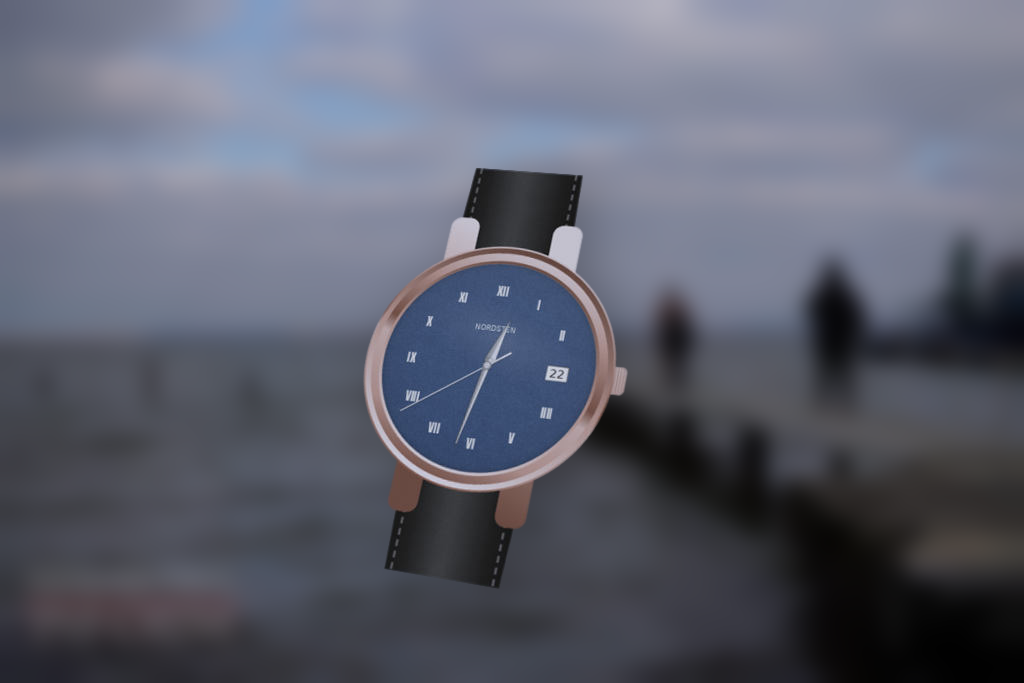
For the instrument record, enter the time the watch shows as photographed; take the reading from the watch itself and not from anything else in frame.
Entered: 12:31:39
